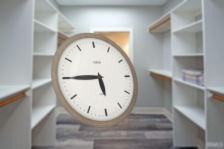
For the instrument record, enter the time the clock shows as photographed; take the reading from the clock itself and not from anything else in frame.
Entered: 5:45
